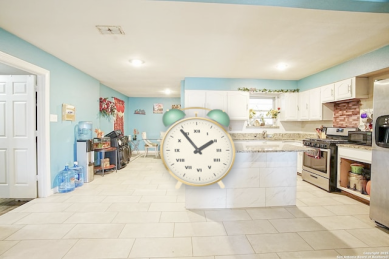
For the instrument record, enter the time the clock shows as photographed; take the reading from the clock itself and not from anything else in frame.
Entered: 1:54
